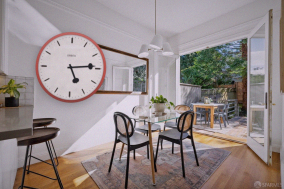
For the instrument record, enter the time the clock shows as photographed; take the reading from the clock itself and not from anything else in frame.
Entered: 5:14
